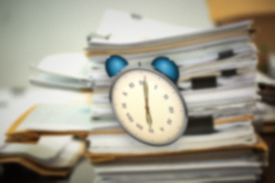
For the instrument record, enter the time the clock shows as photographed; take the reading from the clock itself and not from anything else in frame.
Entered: 6:01
